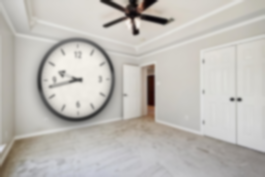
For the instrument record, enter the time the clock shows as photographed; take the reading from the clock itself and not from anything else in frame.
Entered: 9:43
